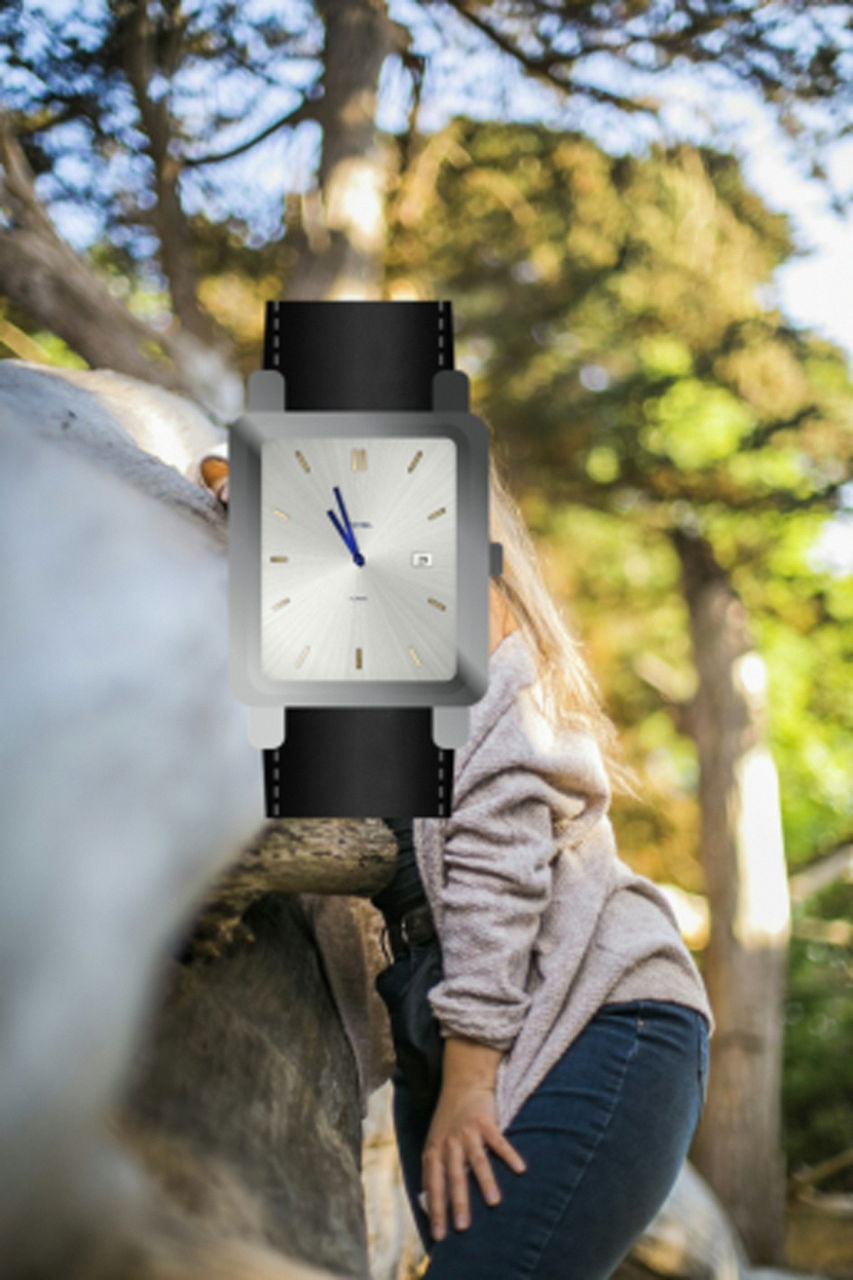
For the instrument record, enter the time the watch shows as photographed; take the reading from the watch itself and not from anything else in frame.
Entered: 10:57
